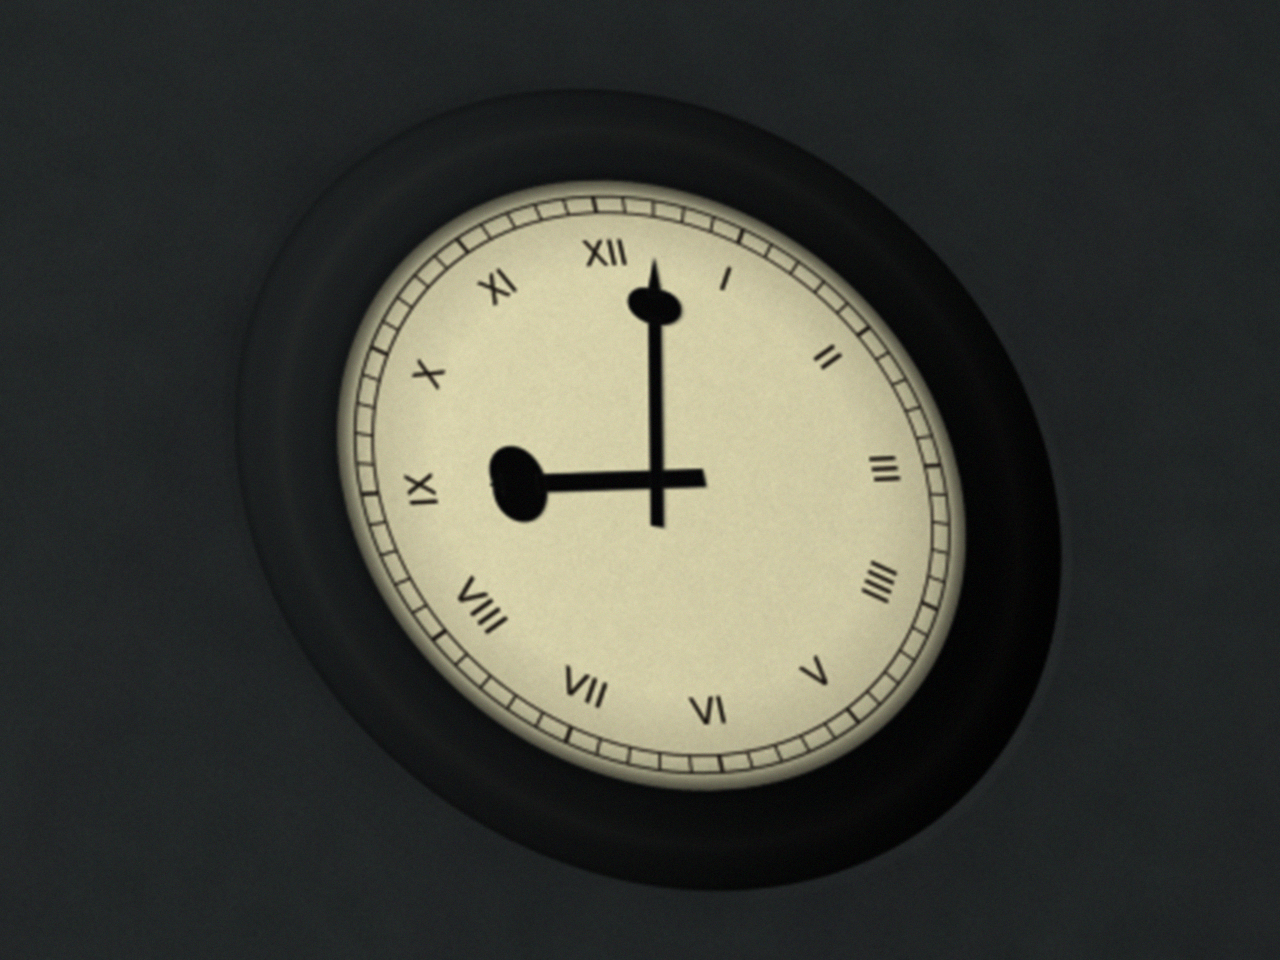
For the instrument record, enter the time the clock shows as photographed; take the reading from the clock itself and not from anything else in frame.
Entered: 9:02
